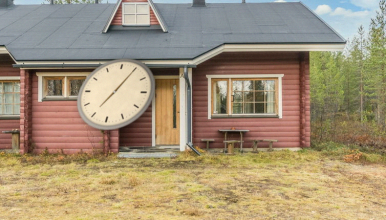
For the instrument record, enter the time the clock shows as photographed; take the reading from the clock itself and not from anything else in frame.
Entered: 7:05
